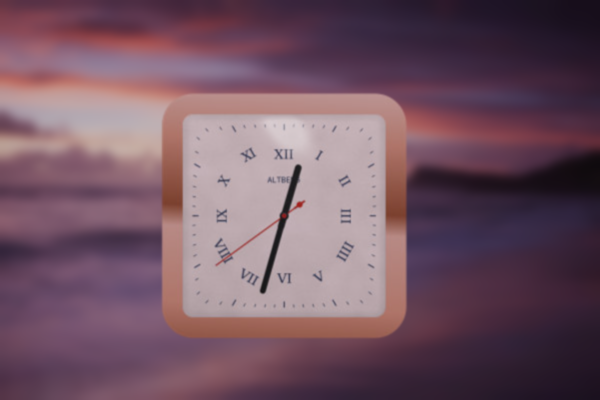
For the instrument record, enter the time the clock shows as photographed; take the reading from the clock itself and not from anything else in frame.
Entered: 12:32:39
